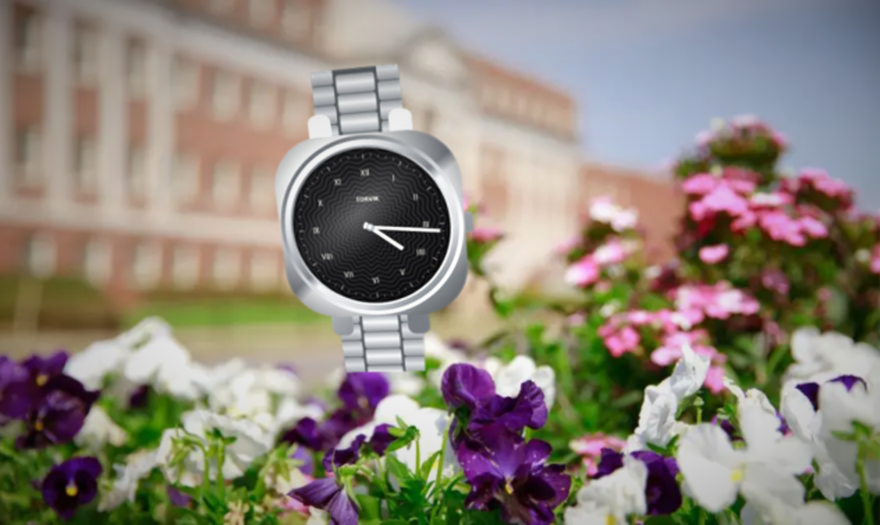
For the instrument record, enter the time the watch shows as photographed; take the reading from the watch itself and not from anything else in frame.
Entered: 4:16
